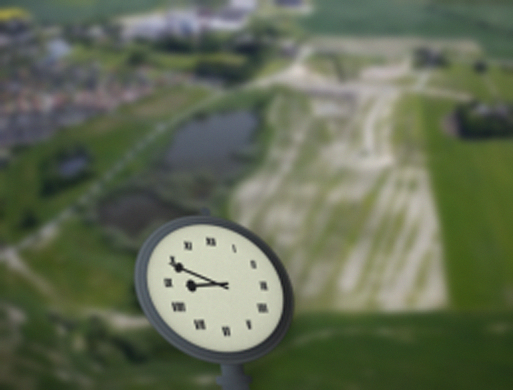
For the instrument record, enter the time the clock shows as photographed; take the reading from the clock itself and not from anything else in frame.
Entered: 8:49
